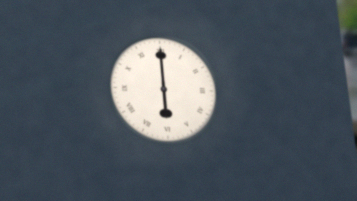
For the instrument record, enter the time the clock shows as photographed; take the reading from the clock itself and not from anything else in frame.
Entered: 6:00
